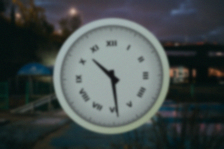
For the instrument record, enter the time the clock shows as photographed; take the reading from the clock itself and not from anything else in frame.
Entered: 10:29
